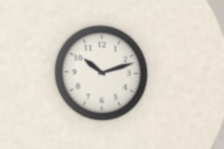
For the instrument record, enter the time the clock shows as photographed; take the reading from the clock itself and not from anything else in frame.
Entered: 10:12
